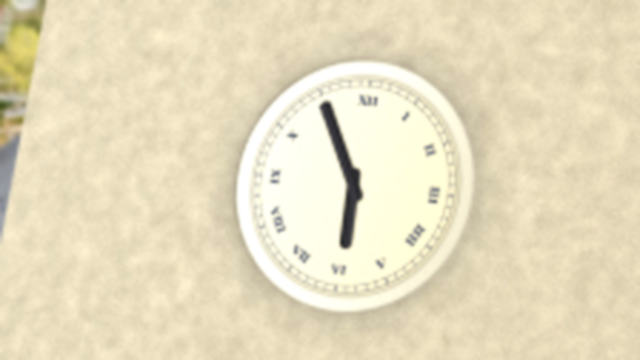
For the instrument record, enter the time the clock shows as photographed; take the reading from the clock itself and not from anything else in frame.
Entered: 5:55
